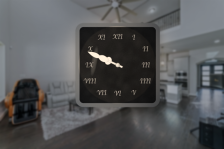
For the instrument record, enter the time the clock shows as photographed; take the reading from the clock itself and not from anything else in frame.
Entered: 9:49
